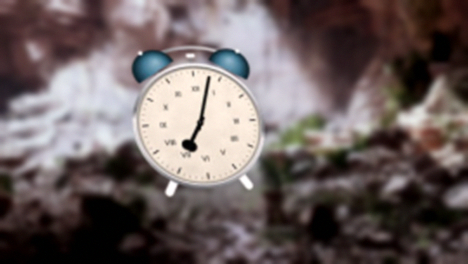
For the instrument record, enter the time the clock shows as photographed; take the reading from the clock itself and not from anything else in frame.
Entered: 7:03
